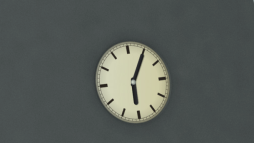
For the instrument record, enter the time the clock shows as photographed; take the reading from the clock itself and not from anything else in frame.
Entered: 6:05
